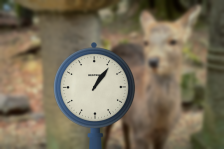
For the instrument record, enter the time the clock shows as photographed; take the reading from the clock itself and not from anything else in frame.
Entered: 1:06
